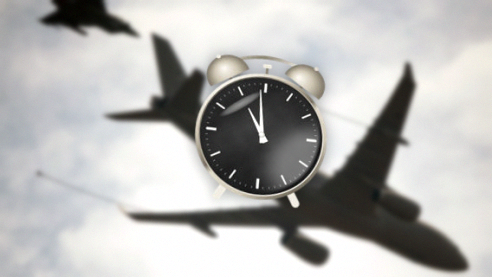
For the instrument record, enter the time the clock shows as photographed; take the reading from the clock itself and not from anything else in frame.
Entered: 10:59
